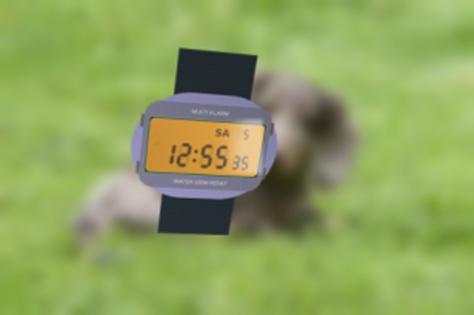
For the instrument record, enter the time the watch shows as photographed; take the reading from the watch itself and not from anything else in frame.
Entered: 12:55:35
